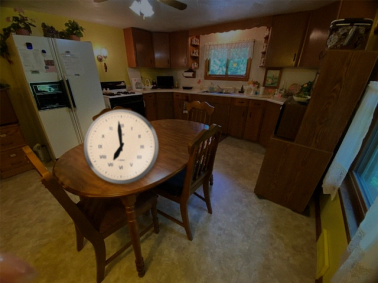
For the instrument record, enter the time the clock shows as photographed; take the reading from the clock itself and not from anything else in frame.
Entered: 6:59
